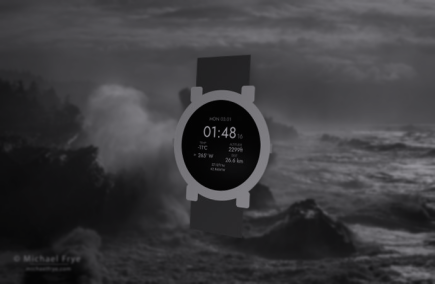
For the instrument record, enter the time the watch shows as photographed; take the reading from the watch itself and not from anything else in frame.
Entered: 1:48
